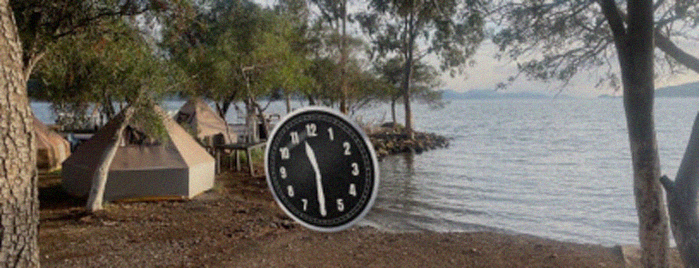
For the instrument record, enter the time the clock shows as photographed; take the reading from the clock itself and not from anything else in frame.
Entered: 11:30
